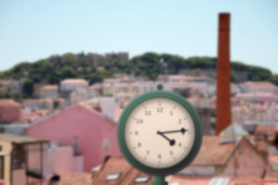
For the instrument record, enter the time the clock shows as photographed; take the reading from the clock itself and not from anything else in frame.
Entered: 4:14
